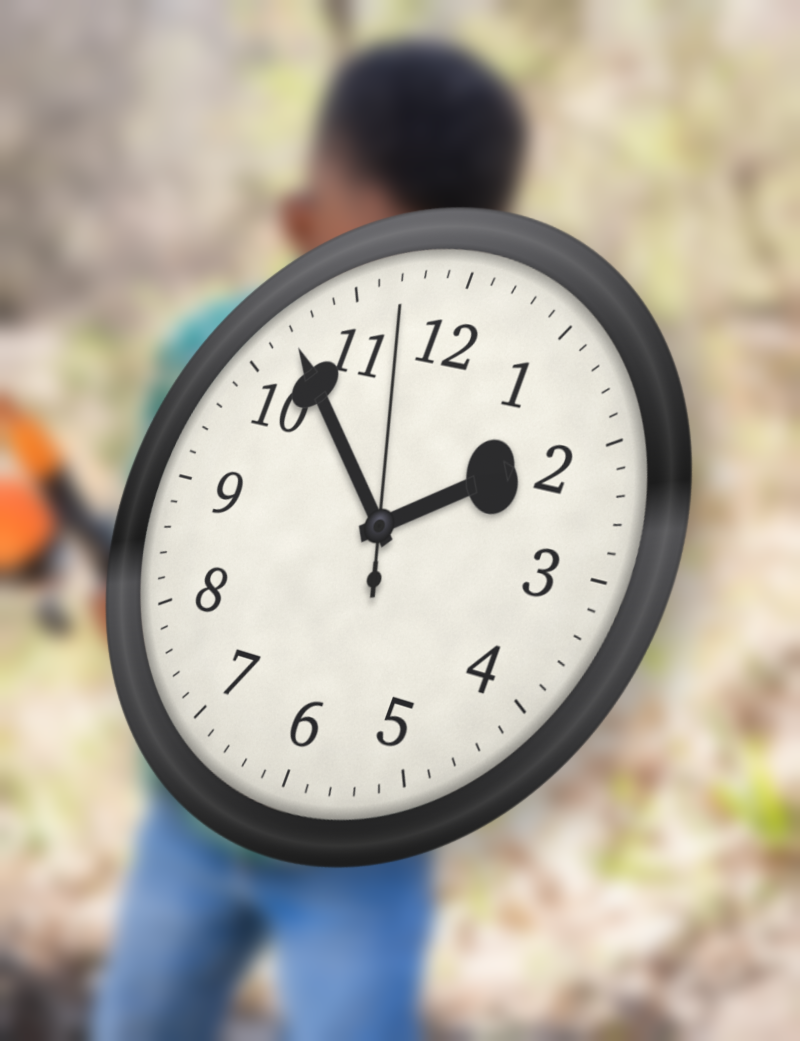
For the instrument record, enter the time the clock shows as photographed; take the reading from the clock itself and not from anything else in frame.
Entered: 1:51:57
